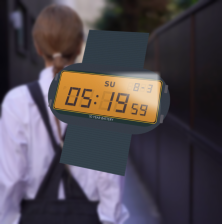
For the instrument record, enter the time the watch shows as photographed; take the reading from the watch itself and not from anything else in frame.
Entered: 5:19:59
